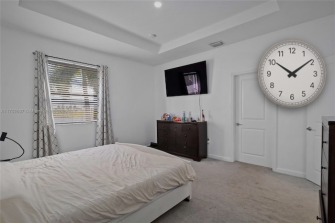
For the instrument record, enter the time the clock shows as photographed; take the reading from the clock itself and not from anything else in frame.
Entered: 10:09
